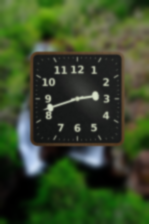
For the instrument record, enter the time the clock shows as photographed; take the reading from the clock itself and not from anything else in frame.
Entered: 2:42
